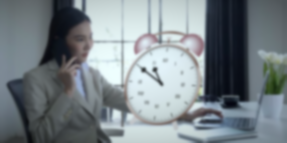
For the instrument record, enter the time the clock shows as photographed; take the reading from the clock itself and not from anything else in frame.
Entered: 10:50
